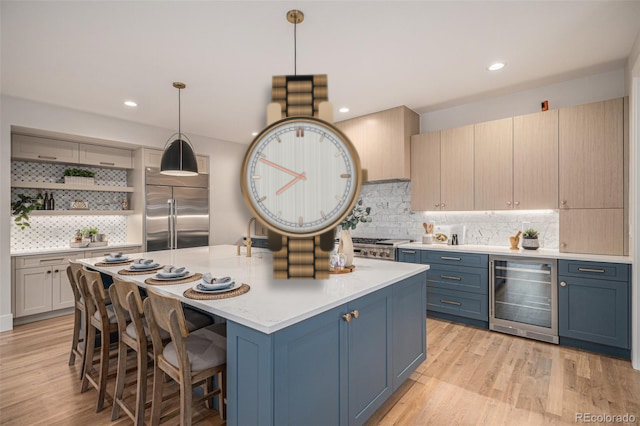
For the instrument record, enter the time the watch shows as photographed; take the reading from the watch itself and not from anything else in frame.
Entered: 7:49
